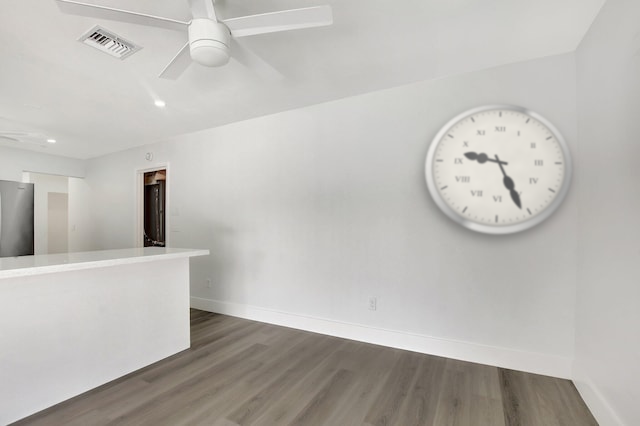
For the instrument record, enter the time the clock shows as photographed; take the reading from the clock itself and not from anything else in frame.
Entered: 9:26
